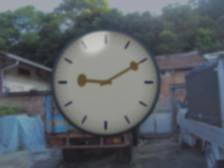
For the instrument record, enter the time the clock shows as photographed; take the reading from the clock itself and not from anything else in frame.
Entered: 9:10
